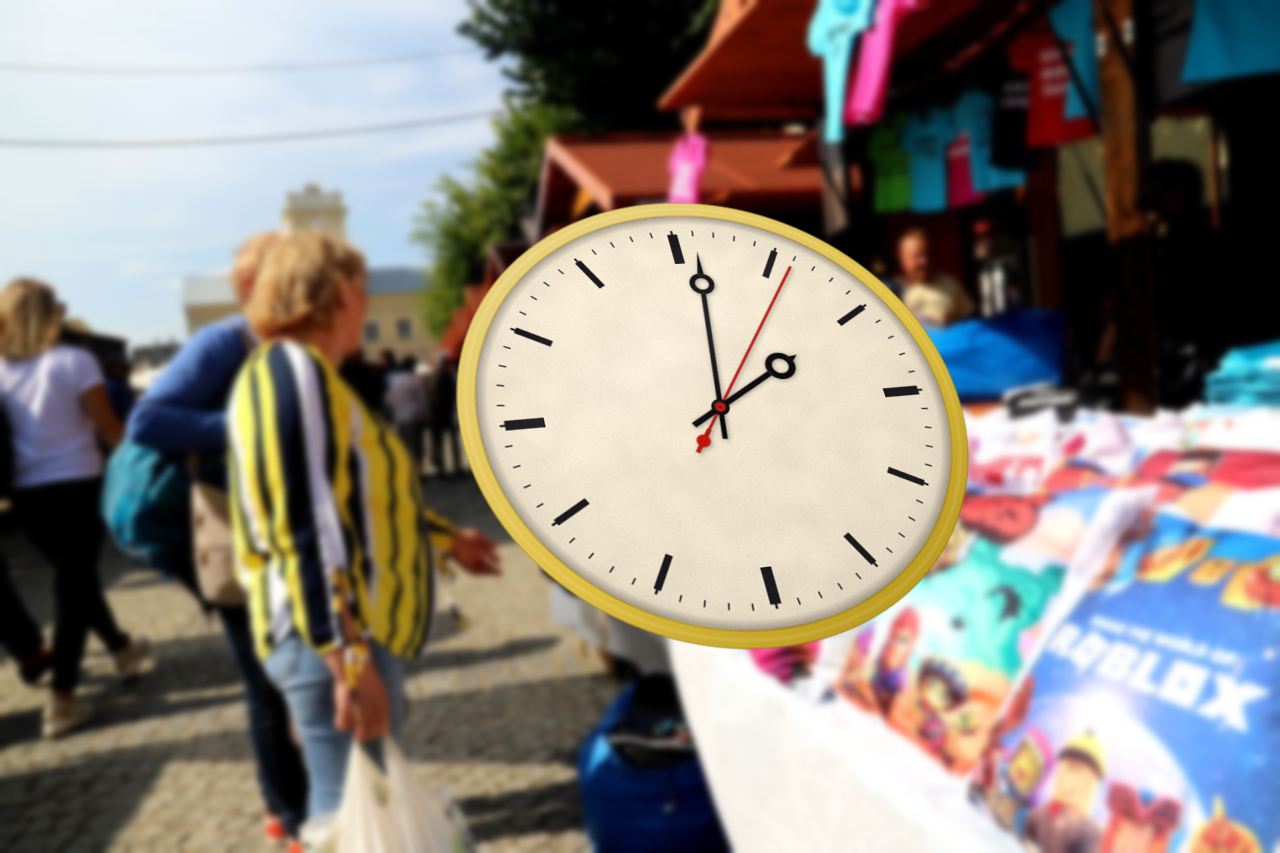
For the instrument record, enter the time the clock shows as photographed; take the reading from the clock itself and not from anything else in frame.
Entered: 2:01:06
